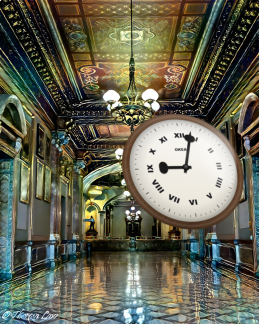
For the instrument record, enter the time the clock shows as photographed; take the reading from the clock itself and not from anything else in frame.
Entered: 9:03
